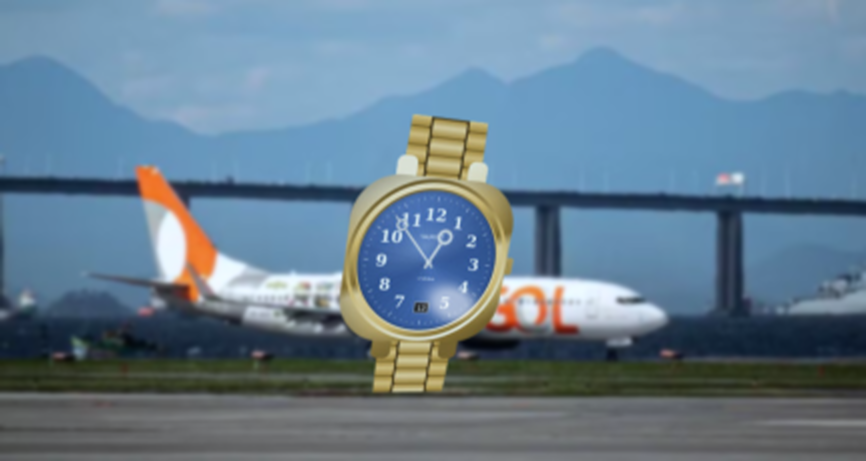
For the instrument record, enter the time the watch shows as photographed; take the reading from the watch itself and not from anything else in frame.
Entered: 12:53
